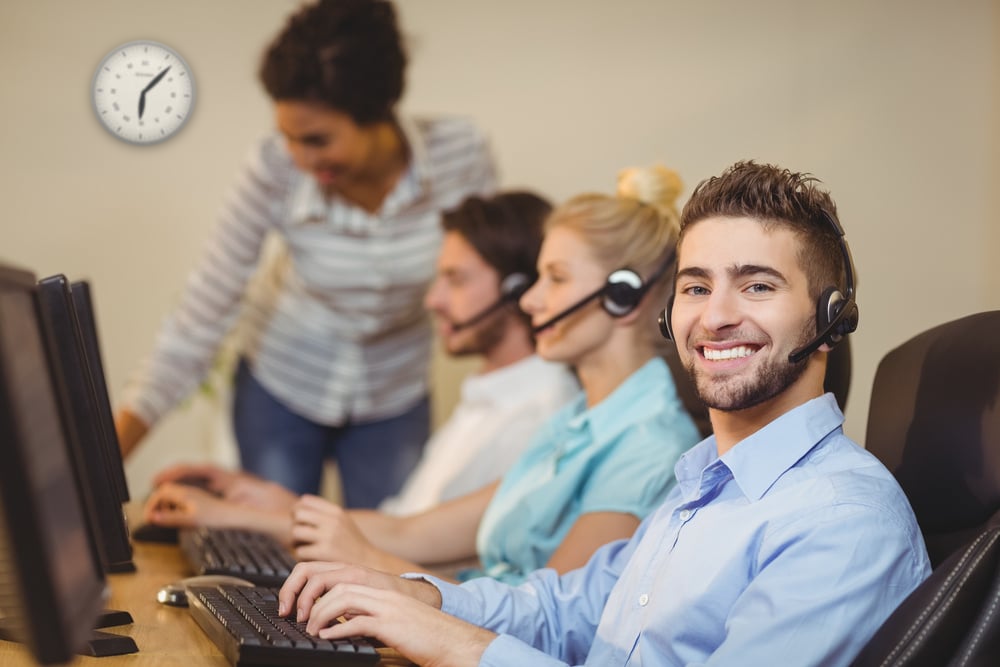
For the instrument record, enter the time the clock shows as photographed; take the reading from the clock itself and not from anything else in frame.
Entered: 6:07
